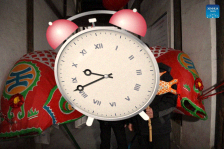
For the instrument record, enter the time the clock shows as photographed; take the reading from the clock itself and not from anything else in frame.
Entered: 9:42
